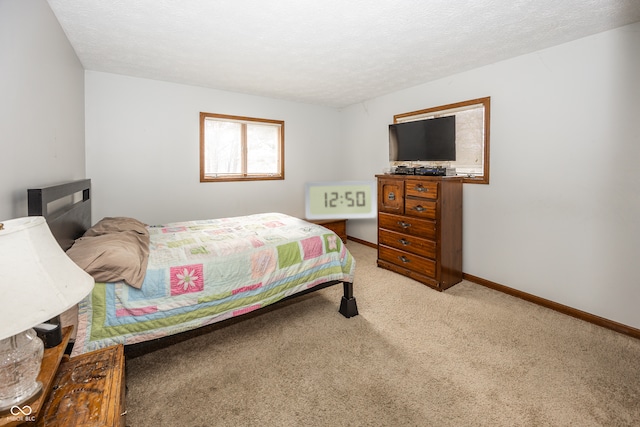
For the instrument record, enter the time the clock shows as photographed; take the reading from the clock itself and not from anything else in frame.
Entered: 12:50
